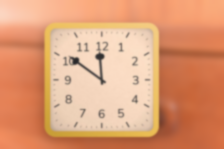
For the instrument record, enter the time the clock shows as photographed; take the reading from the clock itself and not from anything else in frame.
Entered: 11:51
